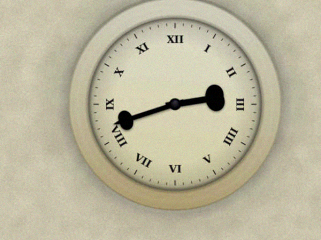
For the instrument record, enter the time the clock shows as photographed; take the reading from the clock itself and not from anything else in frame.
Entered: 2:42
